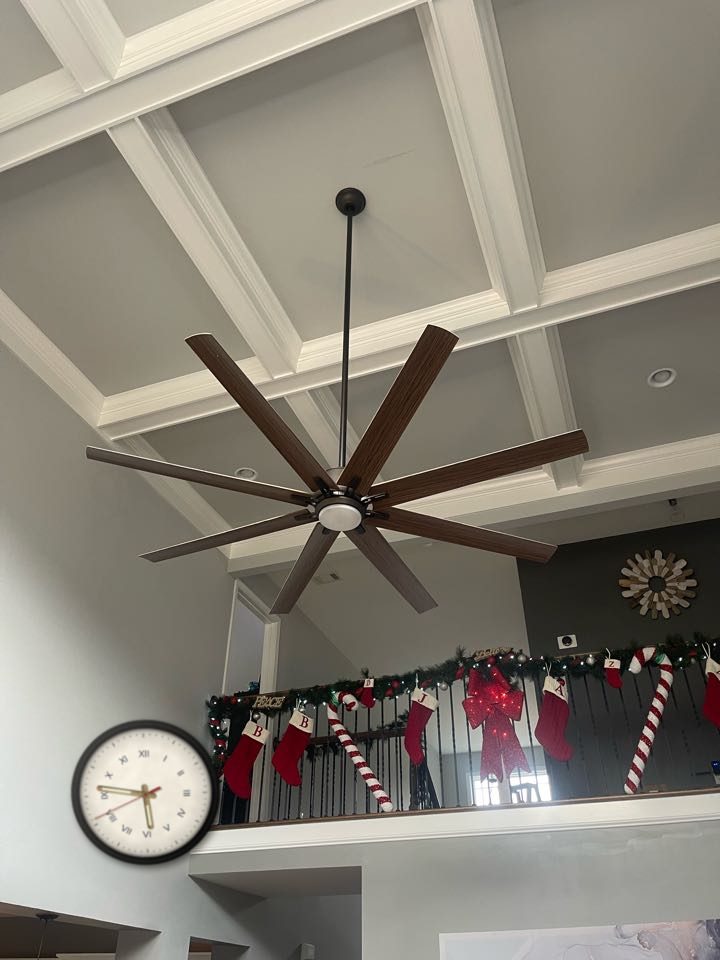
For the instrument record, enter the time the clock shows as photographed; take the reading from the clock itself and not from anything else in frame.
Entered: 5:46:41
